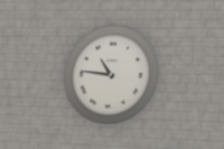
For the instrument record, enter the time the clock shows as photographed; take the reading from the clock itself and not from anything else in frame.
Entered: 10:46
